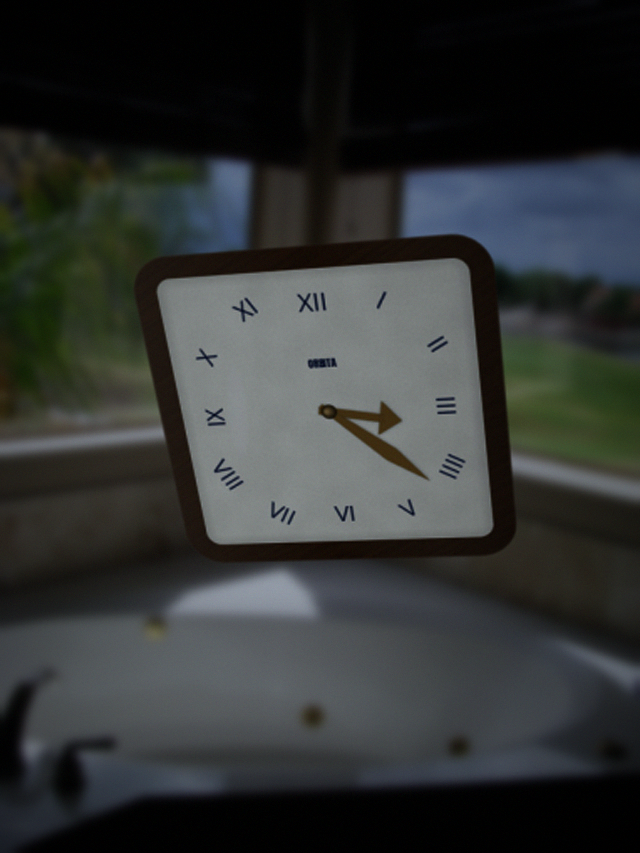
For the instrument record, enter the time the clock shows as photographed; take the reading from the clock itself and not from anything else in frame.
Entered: 3:22
